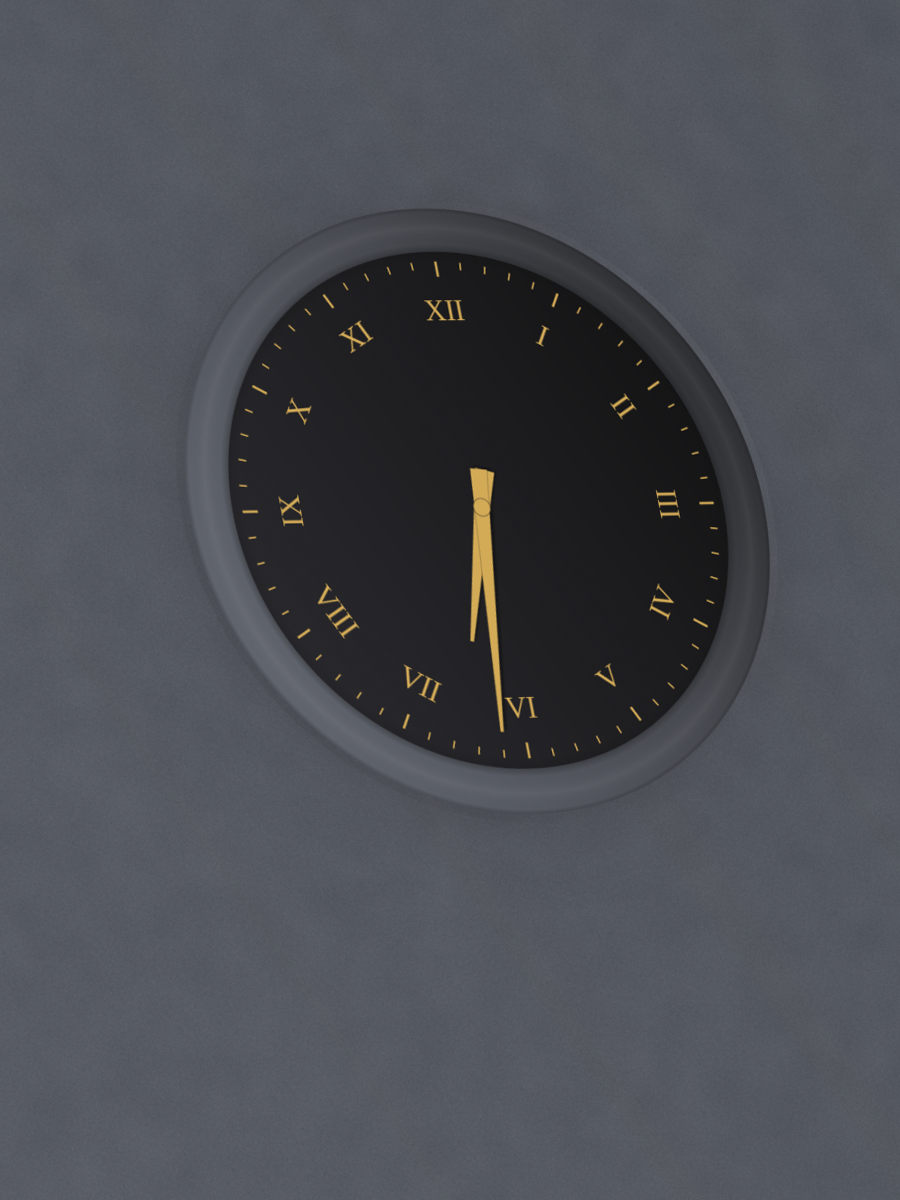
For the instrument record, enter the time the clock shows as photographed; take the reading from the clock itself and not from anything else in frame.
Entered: 6:31
